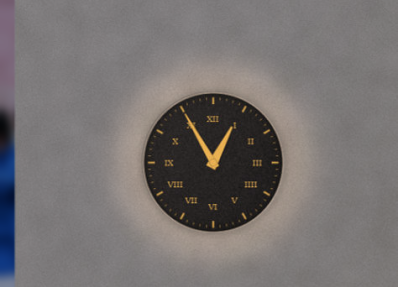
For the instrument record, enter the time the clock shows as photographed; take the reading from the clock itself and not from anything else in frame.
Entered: 12:55
